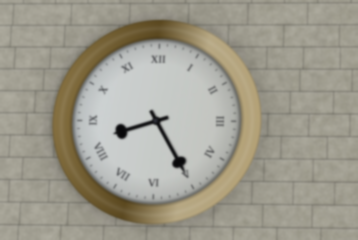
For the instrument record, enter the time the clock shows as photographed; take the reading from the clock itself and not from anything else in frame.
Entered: 8:25
